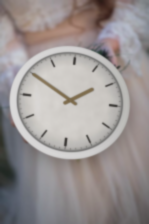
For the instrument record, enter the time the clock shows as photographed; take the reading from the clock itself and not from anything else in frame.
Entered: 1:50
